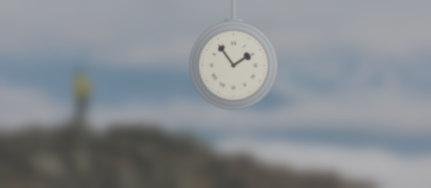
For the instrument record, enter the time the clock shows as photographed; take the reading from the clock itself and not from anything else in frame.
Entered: 1:54
